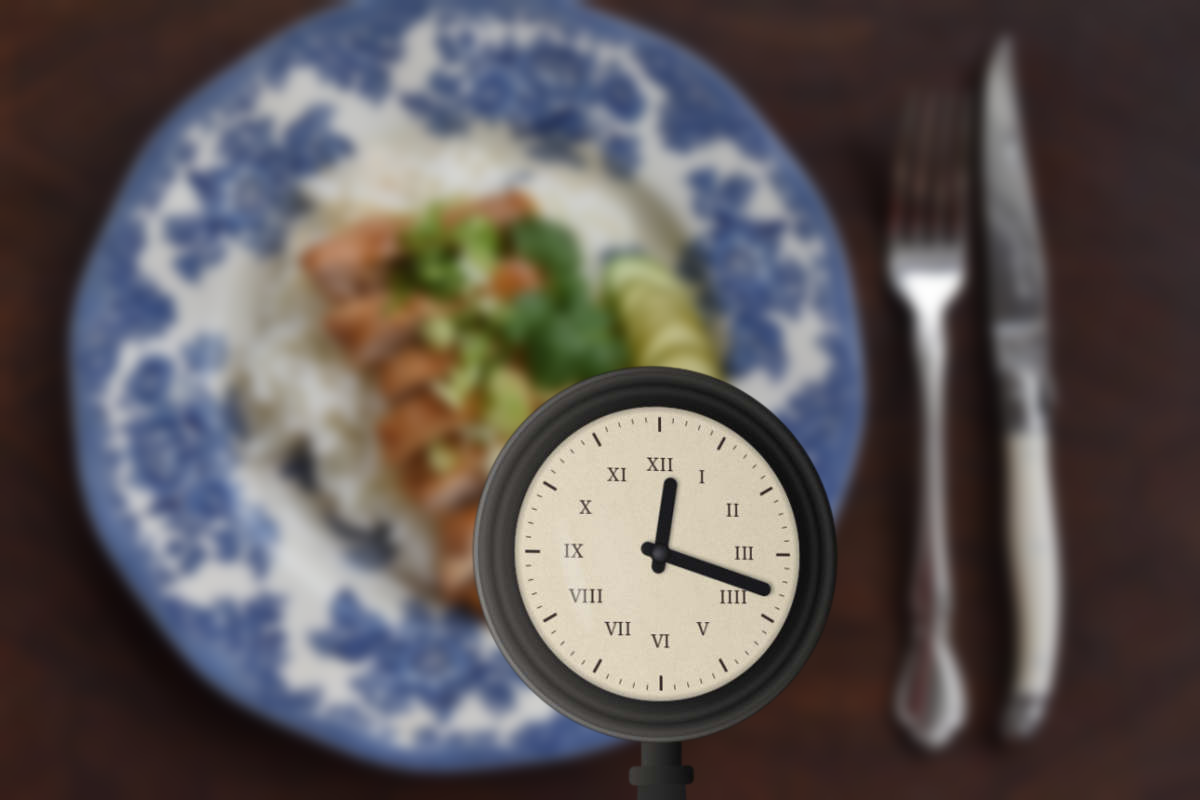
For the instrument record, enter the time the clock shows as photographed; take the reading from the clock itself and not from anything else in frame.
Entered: 12:18
